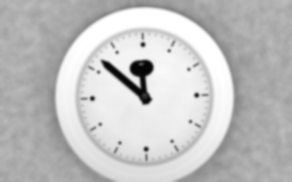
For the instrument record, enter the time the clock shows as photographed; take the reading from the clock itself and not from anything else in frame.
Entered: 11:52
